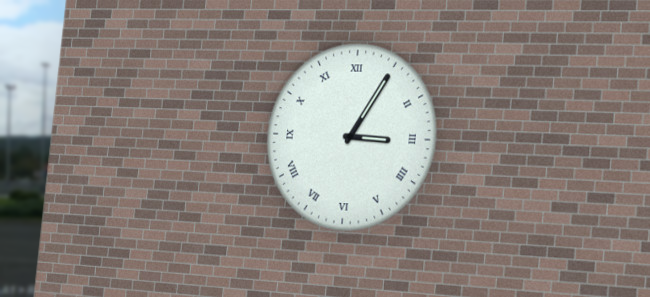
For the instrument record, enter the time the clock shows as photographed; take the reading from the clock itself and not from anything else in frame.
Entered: 3:05
